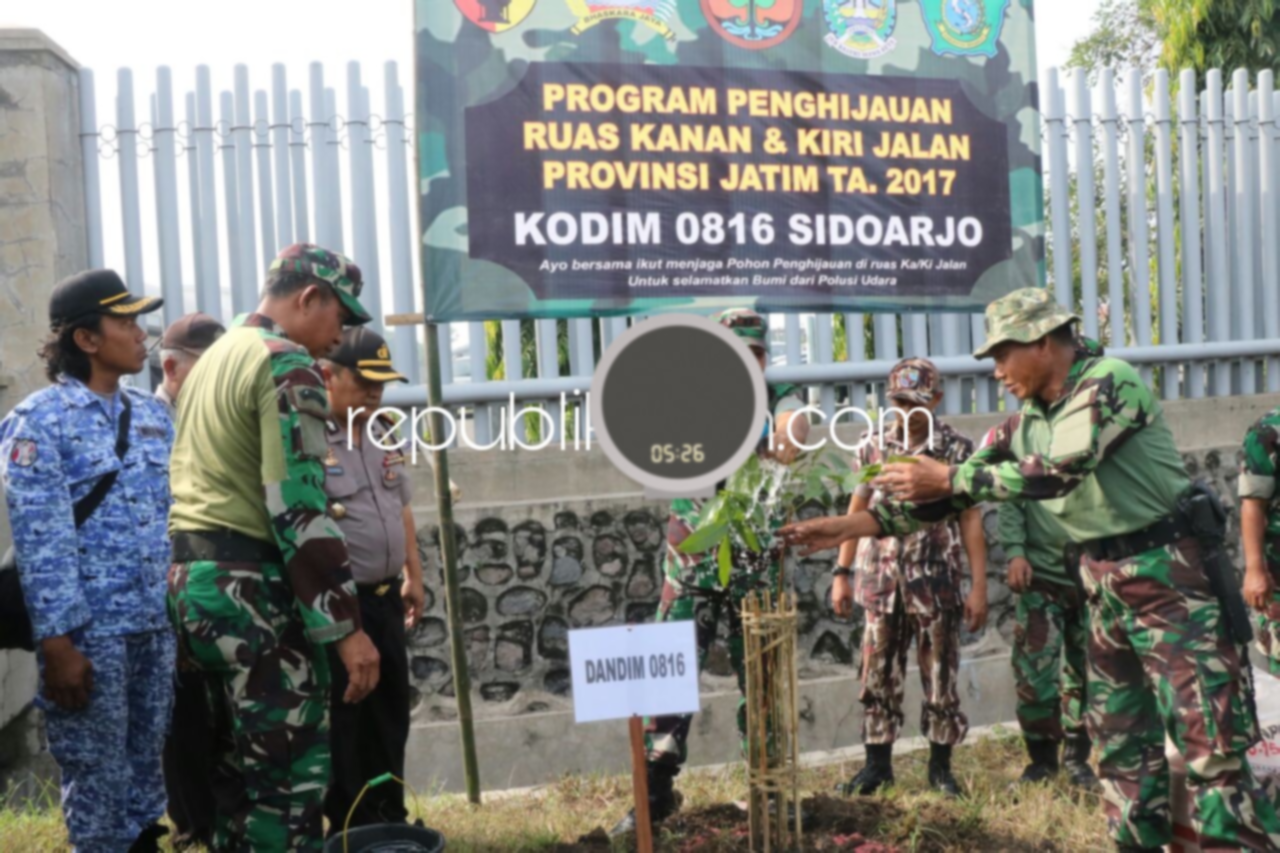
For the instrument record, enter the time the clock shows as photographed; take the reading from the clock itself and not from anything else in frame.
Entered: 5:26
